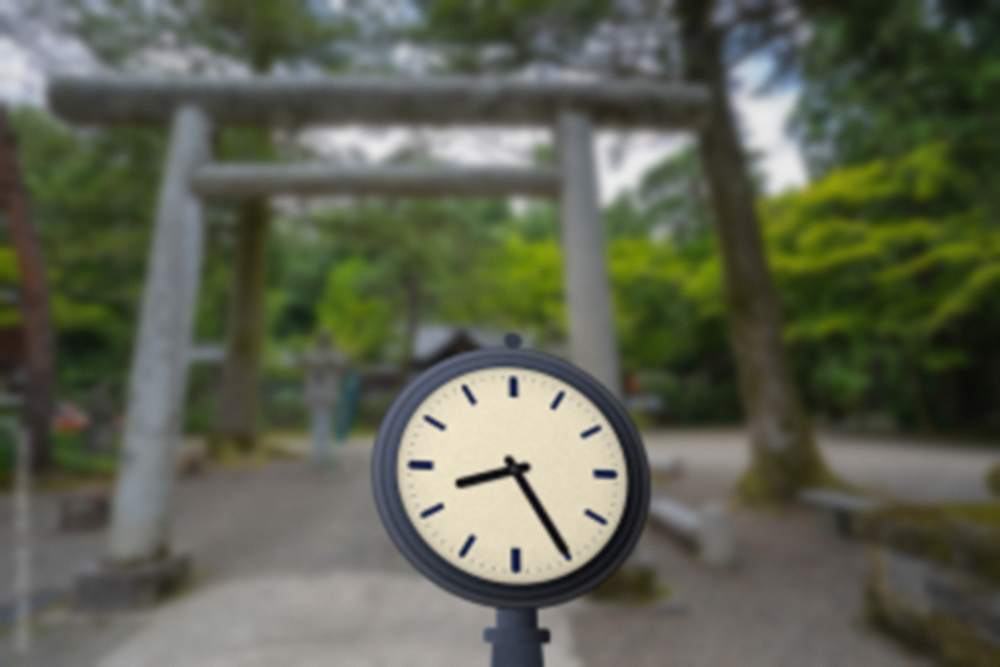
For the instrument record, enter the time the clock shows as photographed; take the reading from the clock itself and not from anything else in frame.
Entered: 8:25
